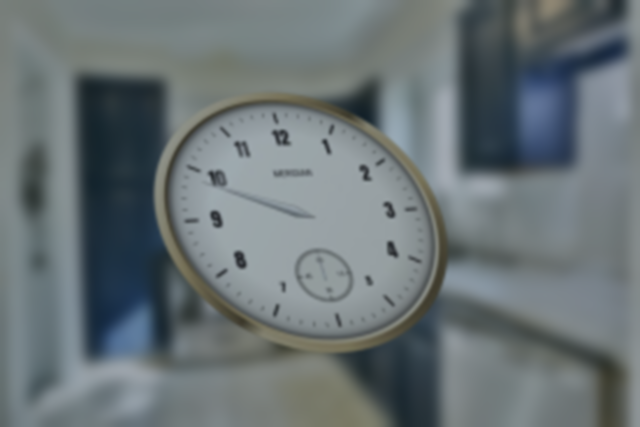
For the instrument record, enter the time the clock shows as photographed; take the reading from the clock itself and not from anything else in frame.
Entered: 9:49
